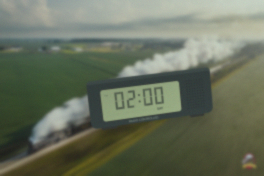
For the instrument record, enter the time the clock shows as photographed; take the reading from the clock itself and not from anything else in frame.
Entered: 2:00
